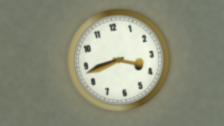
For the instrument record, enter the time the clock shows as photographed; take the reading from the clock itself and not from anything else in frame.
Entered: 3:43
